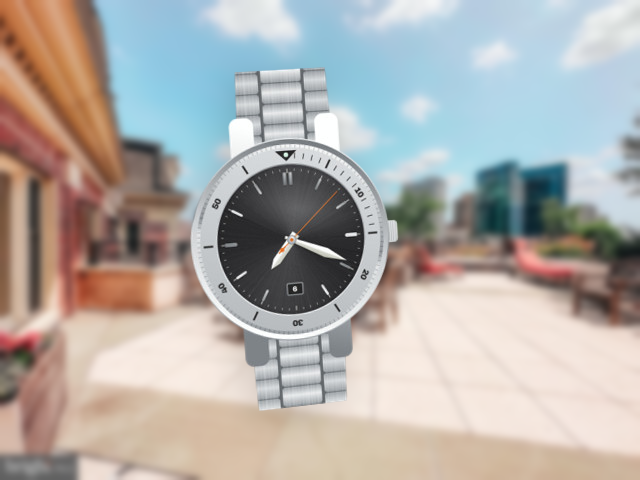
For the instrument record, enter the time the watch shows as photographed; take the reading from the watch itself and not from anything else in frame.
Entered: 7:19:08
